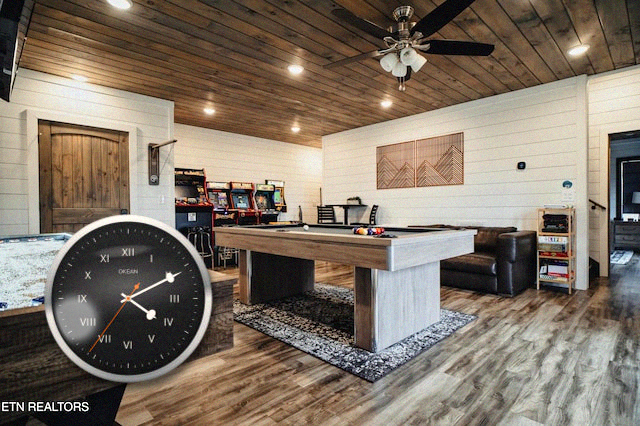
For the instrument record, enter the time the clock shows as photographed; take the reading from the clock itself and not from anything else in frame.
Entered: 4:10:36
